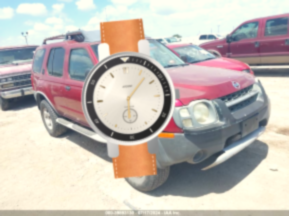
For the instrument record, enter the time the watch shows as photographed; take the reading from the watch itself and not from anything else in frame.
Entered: 6:07
